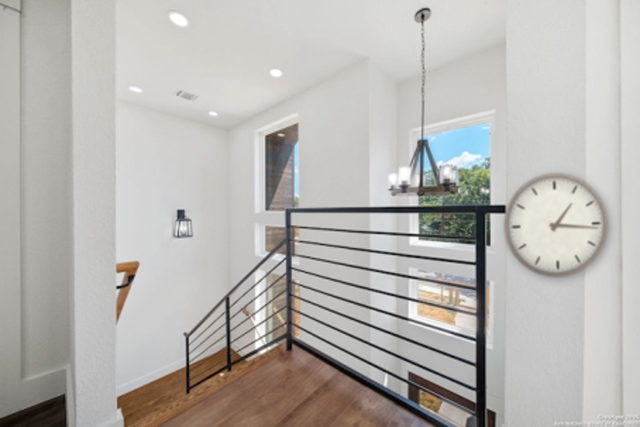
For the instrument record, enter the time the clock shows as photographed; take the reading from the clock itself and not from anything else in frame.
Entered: 1:16
